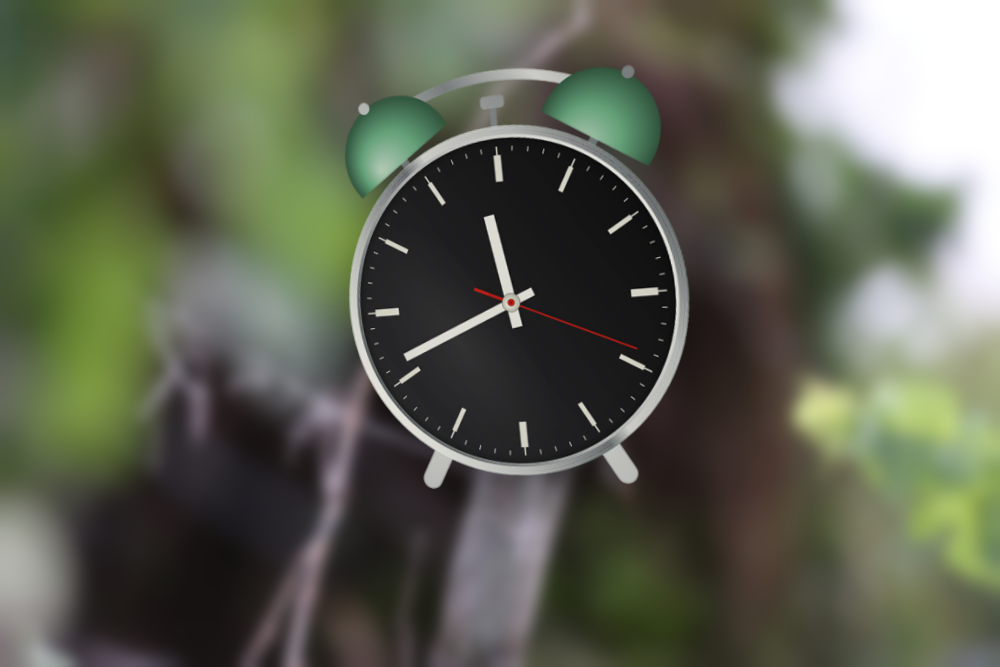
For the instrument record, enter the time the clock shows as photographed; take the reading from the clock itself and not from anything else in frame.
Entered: 11:41:19
